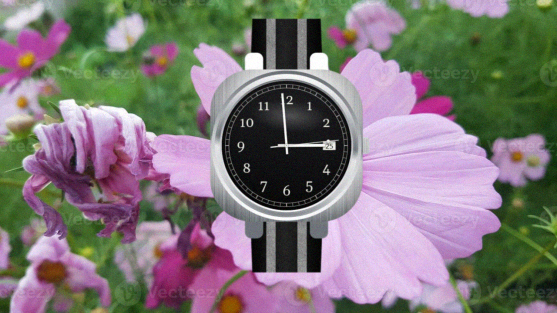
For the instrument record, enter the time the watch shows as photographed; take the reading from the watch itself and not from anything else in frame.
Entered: 2:59:14
